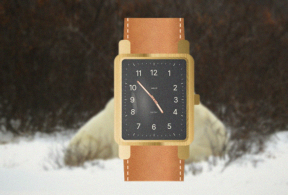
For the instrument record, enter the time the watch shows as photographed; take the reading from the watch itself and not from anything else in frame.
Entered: 4:53
